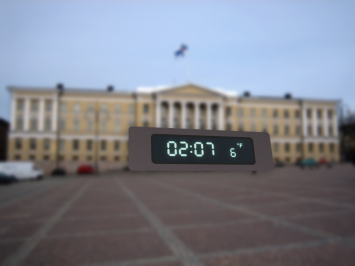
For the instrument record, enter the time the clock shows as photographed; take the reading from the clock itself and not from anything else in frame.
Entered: 2:07
